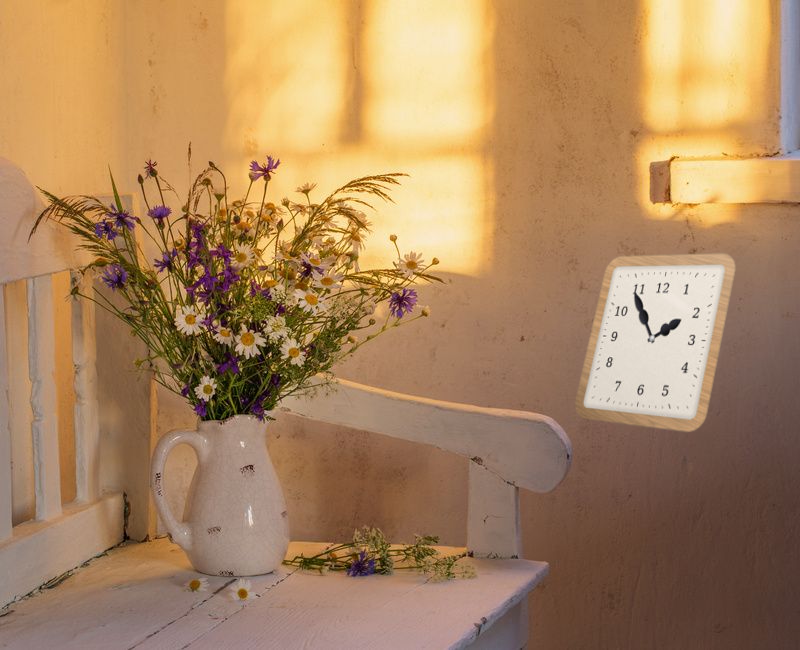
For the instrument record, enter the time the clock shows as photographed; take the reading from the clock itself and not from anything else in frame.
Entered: 1:54
